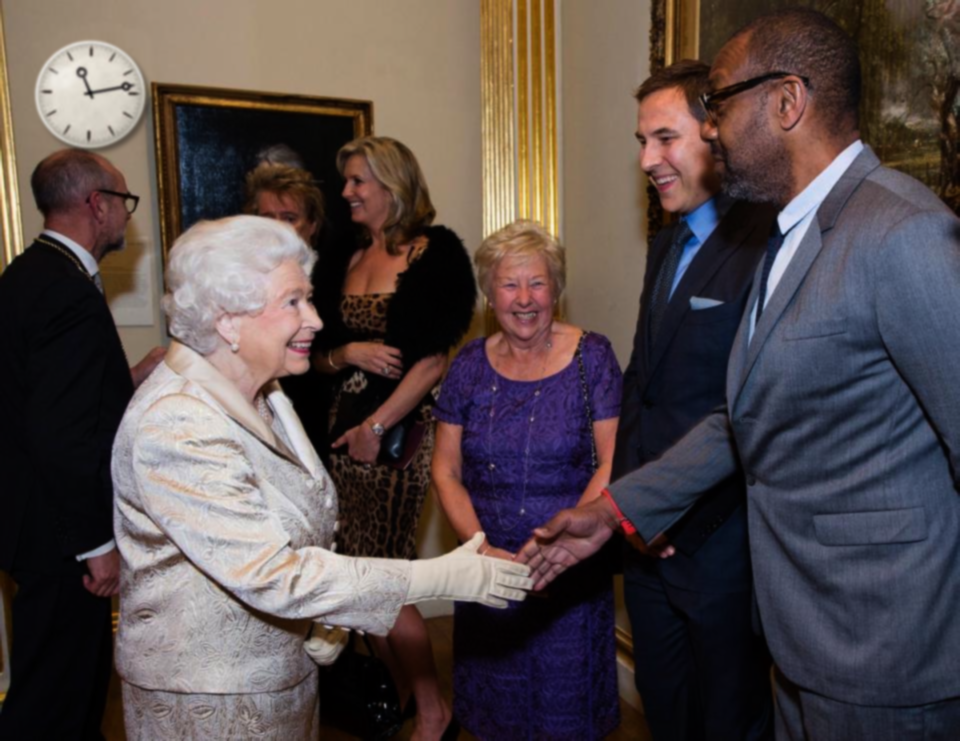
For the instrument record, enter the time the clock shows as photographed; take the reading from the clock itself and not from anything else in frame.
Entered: 11:13
